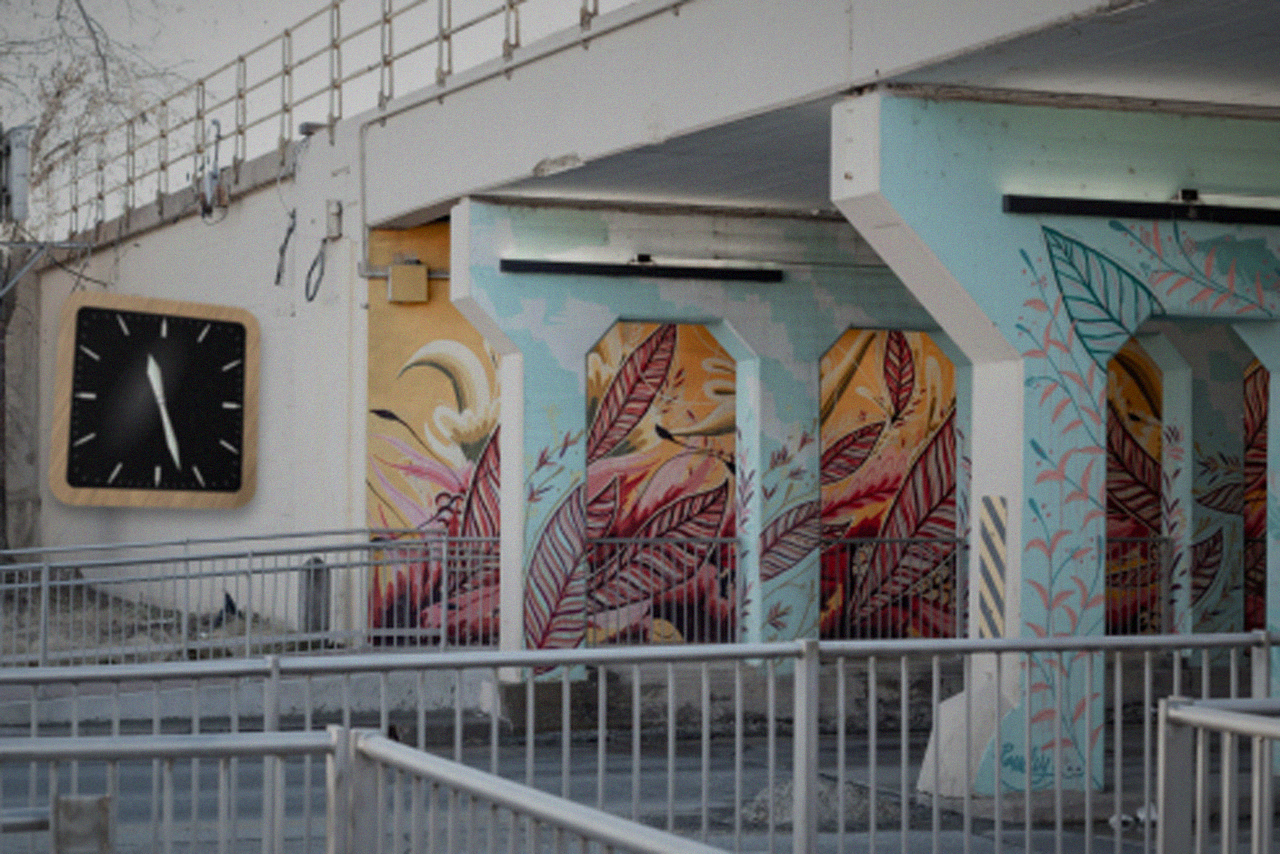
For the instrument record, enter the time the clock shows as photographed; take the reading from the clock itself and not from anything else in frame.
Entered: 11:27
